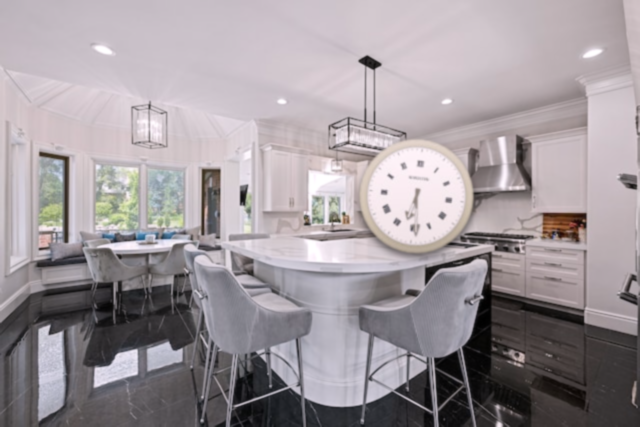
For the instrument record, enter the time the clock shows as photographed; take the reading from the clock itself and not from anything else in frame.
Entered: 6:29
